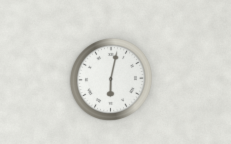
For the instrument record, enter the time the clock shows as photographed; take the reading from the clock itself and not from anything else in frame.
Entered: 6:02
